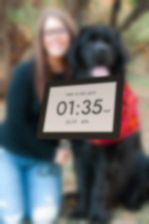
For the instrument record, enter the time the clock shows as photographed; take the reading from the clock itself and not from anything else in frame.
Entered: 1:35
